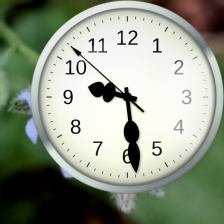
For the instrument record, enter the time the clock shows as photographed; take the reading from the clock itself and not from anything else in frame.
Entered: 9:28:52
